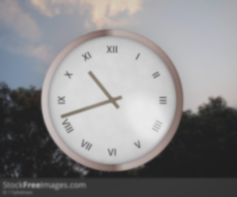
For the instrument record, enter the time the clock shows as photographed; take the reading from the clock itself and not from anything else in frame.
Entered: 10:42
